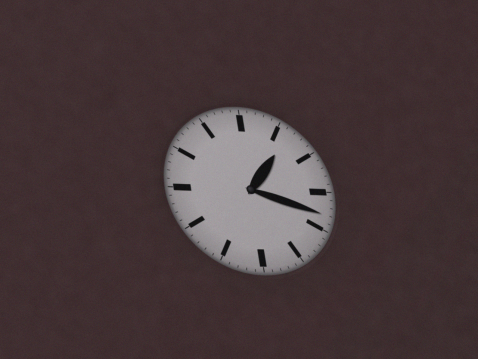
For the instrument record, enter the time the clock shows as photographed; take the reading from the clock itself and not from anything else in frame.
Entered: 1:18
